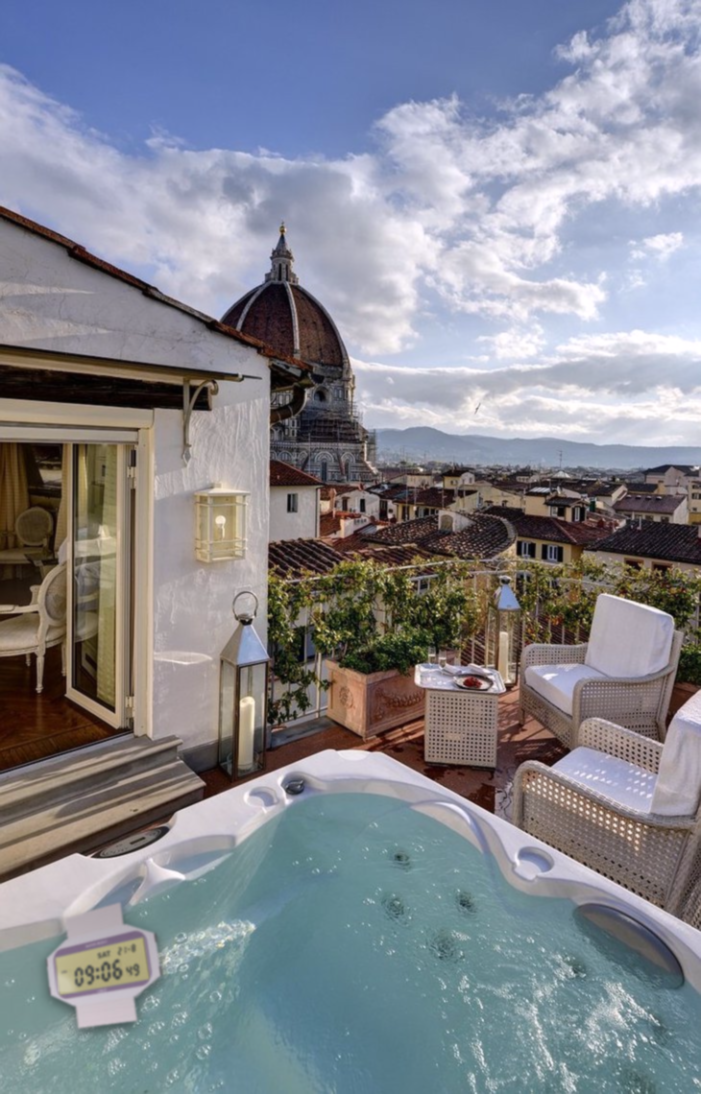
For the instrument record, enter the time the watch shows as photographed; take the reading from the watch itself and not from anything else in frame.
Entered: 9:06:49
